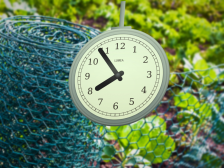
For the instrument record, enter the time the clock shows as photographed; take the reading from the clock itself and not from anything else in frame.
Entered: 7:54
